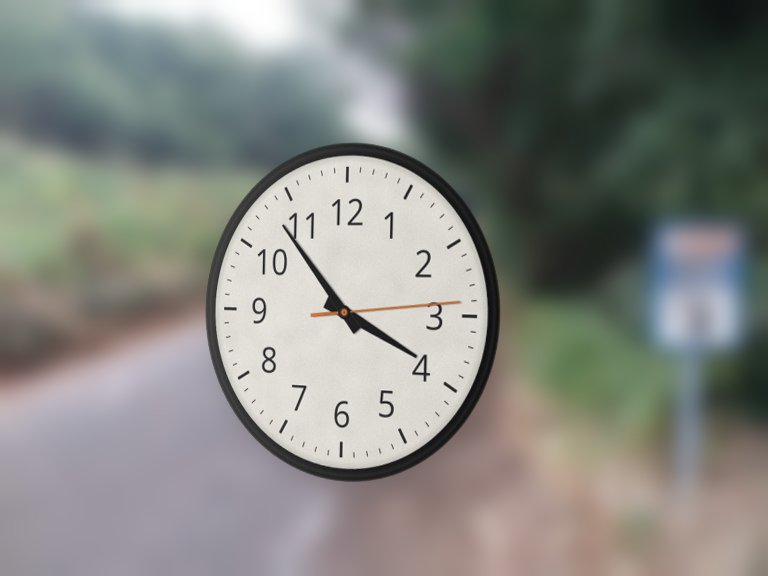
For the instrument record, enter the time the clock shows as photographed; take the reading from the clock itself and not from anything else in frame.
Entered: 3:53:14
